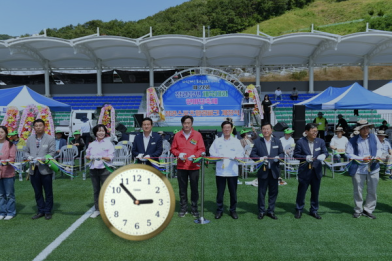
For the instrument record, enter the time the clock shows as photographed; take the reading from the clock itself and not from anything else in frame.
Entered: 2:53
